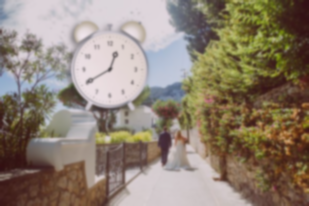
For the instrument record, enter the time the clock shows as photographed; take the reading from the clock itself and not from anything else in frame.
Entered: 12:40
